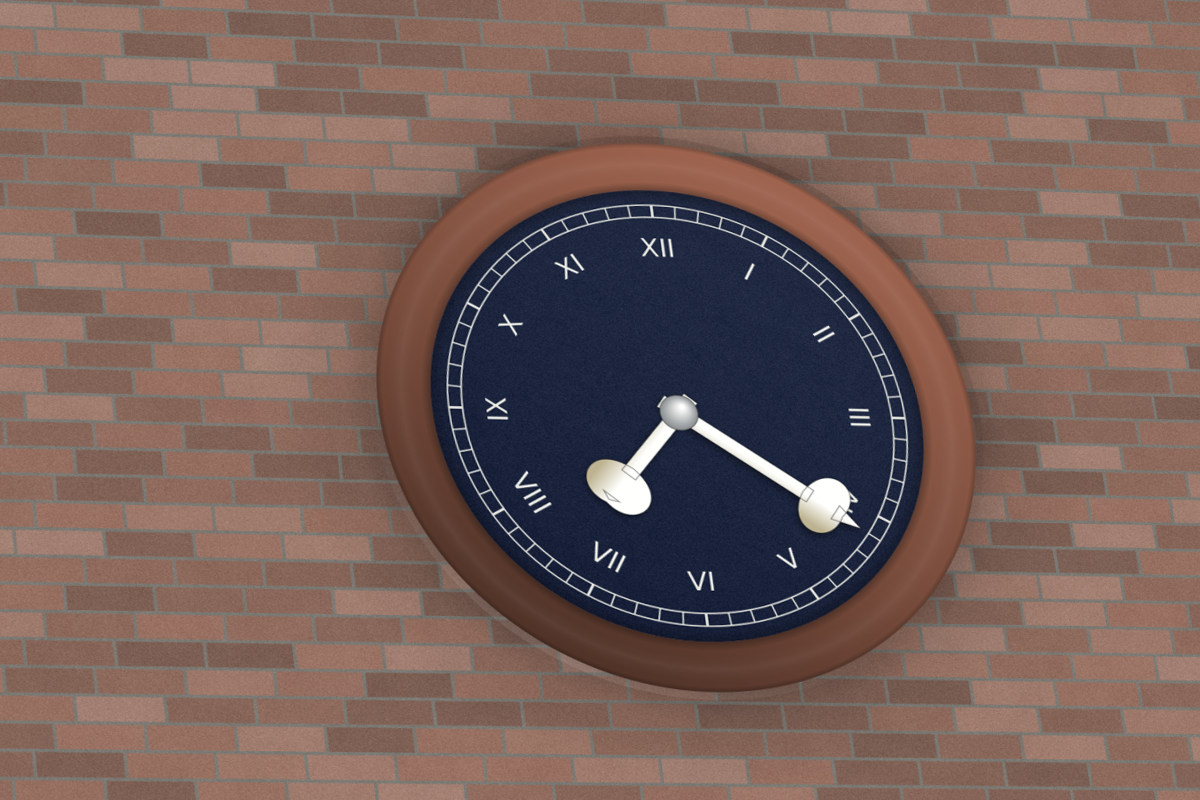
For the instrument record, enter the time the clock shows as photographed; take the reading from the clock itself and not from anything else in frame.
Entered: 7:21
